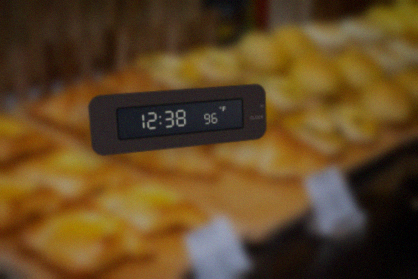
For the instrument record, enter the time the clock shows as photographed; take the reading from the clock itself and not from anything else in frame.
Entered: 12:38
